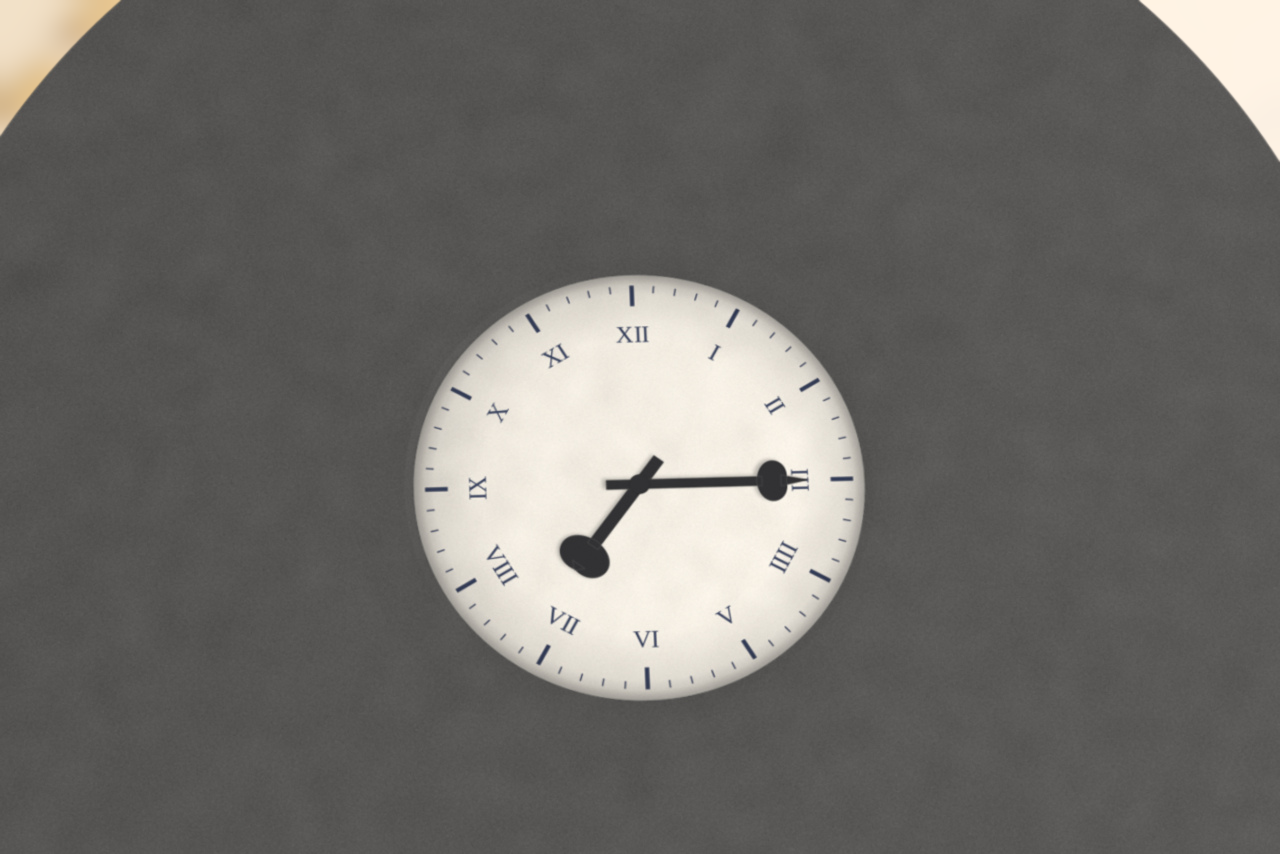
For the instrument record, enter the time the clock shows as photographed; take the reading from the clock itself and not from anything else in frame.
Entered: 7:15
